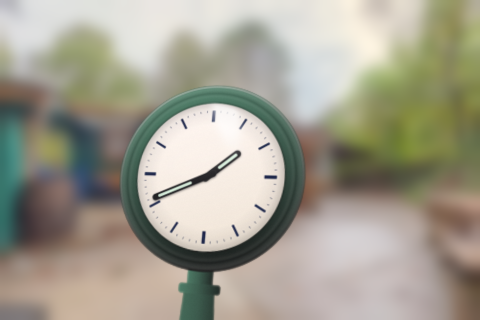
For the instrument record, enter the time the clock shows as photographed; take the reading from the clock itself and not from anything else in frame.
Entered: 1:41
